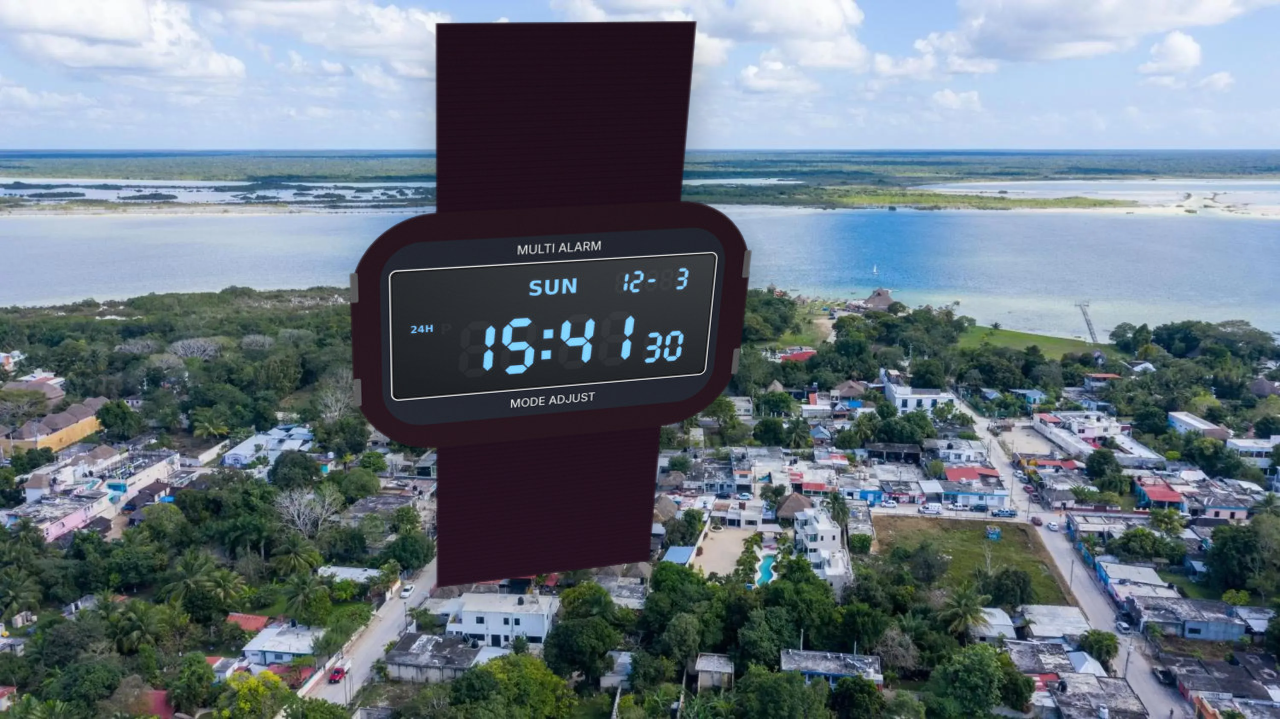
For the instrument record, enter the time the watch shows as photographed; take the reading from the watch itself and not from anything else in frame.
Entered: 15:41:30
